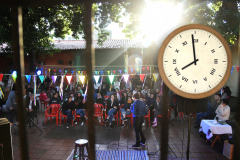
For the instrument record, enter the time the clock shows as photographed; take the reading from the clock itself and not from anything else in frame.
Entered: 7:59
